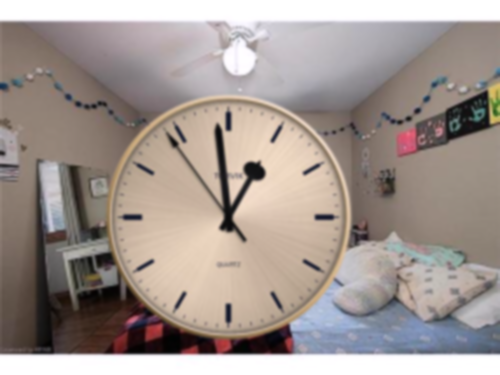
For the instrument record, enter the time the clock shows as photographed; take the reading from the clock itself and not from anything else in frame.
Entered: 12:58:54
